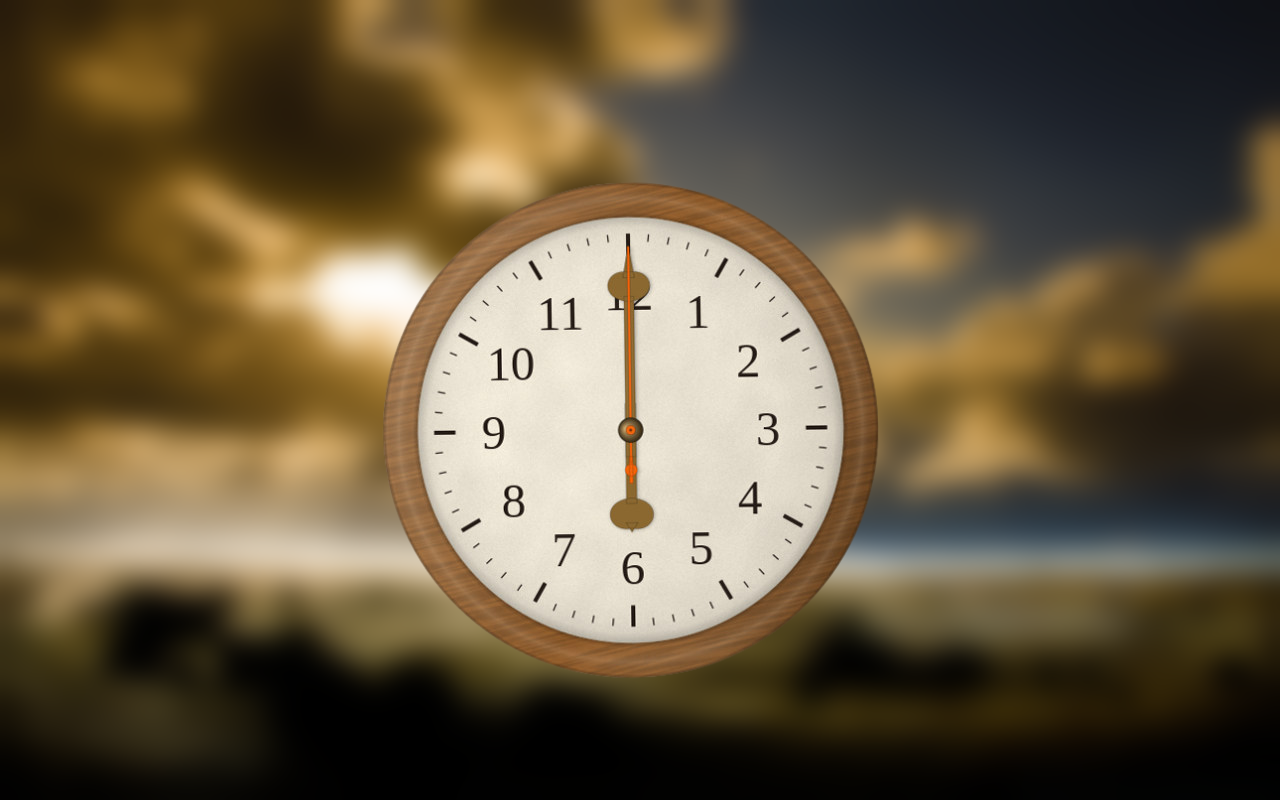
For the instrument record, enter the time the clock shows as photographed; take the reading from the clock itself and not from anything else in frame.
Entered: 6:00:00
